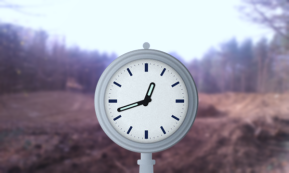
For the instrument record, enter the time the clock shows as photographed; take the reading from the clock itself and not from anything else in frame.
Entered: 12:42
